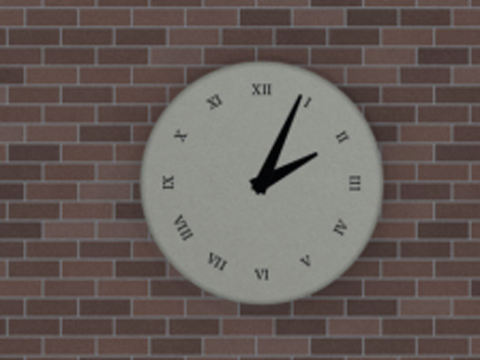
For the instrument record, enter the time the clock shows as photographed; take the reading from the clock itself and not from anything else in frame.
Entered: 2:04
